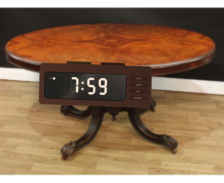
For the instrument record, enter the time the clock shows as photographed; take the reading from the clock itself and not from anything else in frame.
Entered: 7:59
